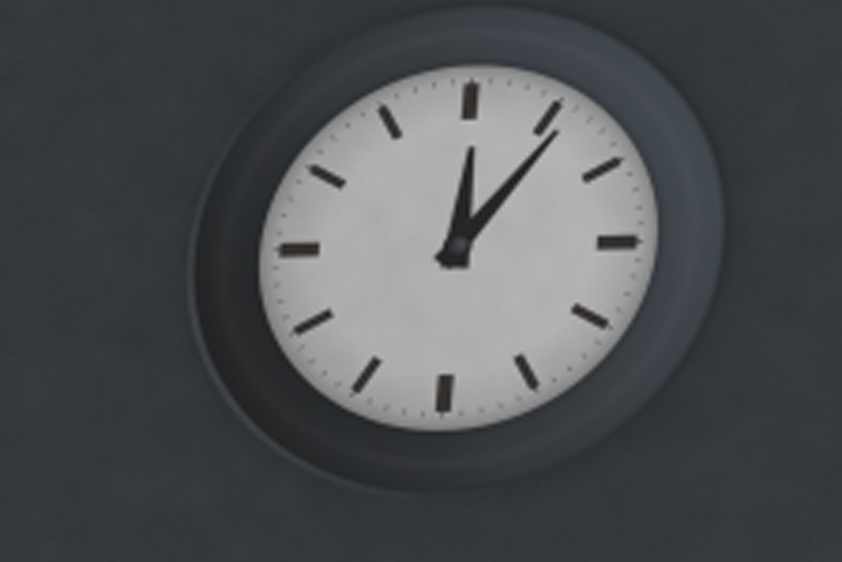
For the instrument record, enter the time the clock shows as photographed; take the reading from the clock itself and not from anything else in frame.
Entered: 12:06
